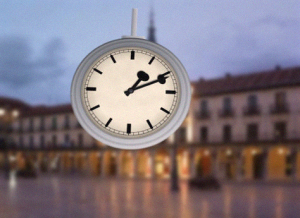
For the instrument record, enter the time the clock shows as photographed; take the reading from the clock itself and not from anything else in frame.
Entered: 1:11
